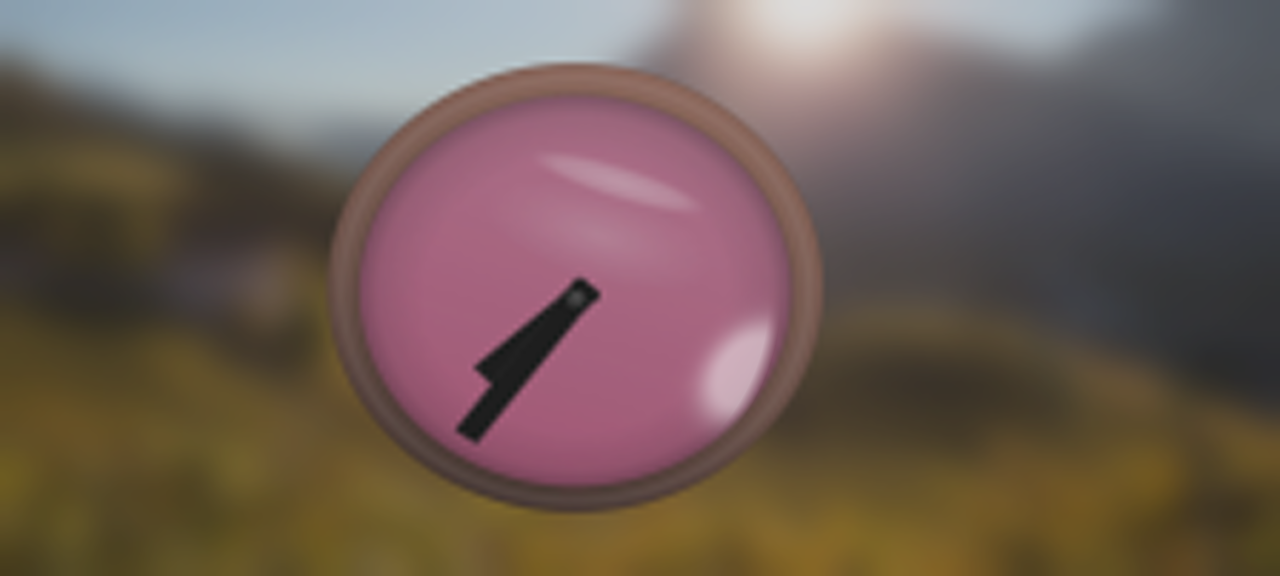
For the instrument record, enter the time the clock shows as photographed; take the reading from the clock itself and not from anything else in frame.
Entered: 7:36
